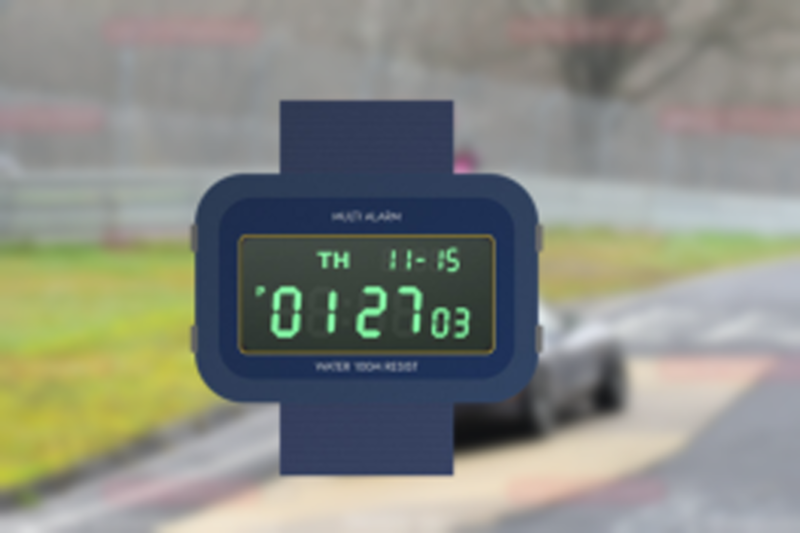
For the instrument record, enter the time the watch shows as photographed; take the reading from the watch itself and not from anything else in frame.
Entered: 1:27:03
